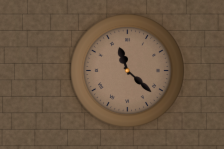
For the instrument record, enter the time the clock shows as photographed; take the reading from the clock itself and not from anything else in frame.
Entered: 11:22
